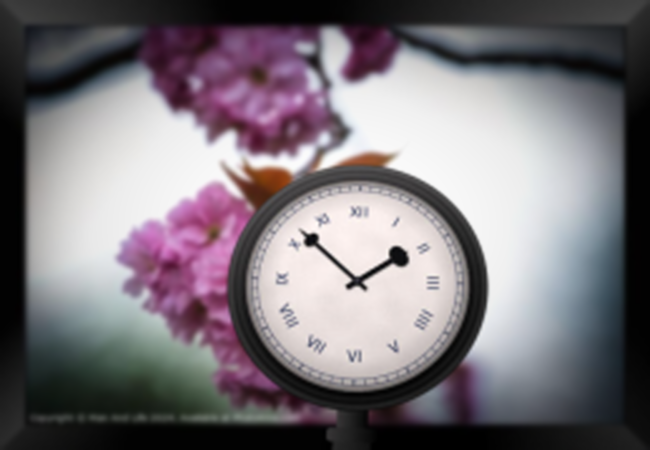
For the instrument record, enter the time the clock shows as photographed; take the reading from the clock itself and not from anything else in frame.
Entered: 1:52
